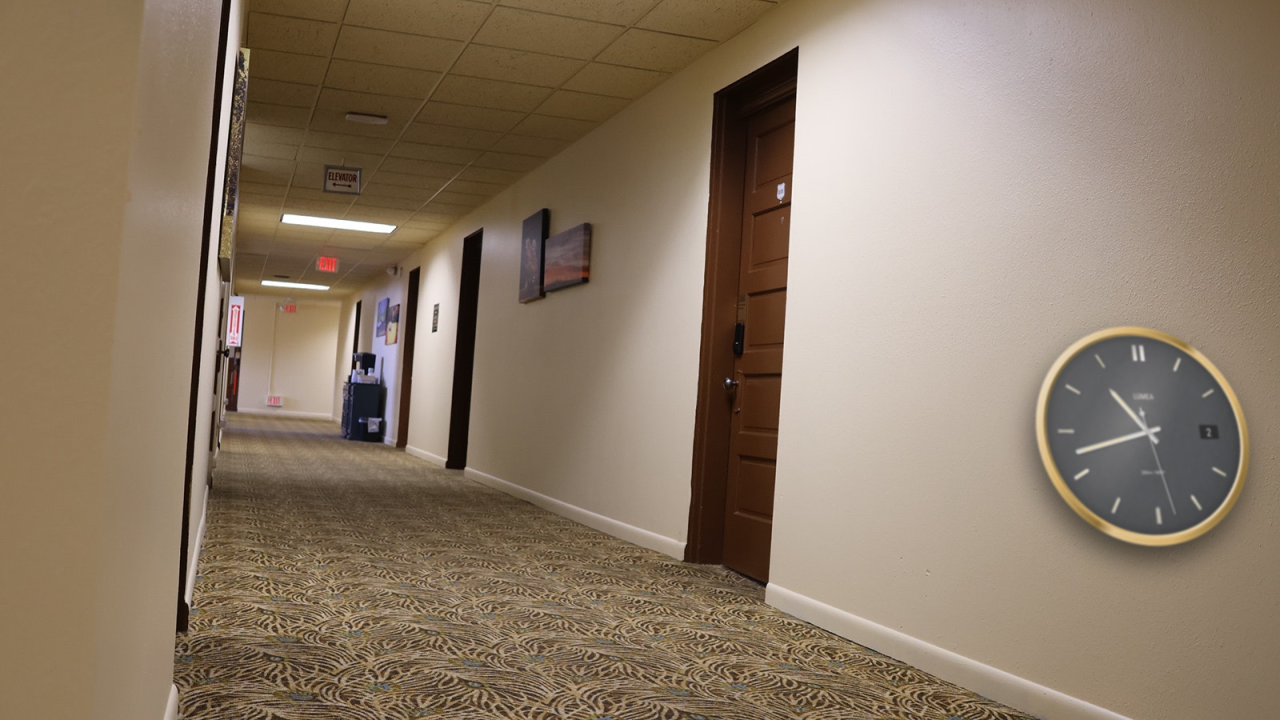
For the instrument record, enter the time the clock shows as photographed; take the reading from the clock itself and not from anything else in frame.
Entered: 10:42:28
